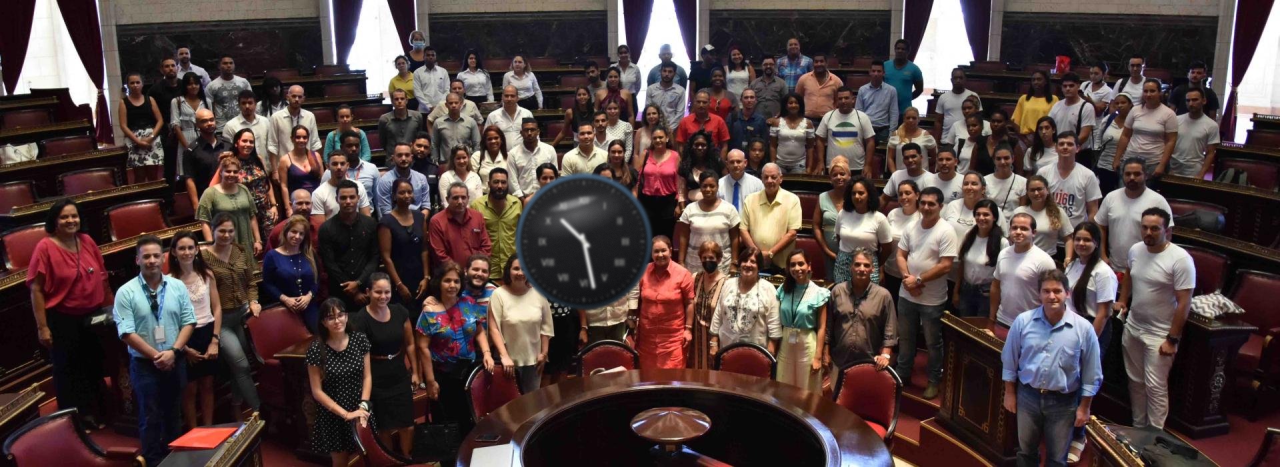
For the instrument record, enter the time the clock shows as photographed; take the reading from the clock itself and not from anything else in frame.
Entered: 10:28
